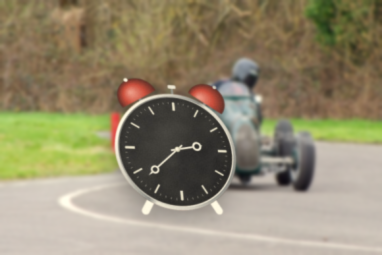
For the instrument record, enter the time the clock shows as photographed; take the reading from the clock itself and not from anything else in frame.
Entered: 2:38
